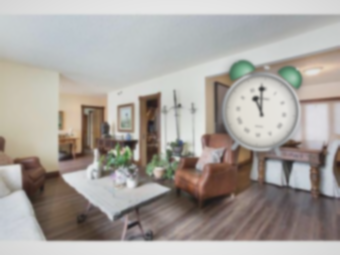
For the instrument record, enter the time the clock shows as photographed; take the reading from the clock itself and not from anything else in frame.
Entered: 10:59
